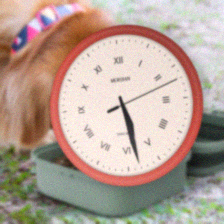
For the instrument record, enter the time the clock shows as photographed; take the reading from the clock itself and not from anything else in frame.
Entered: 5:28:12
